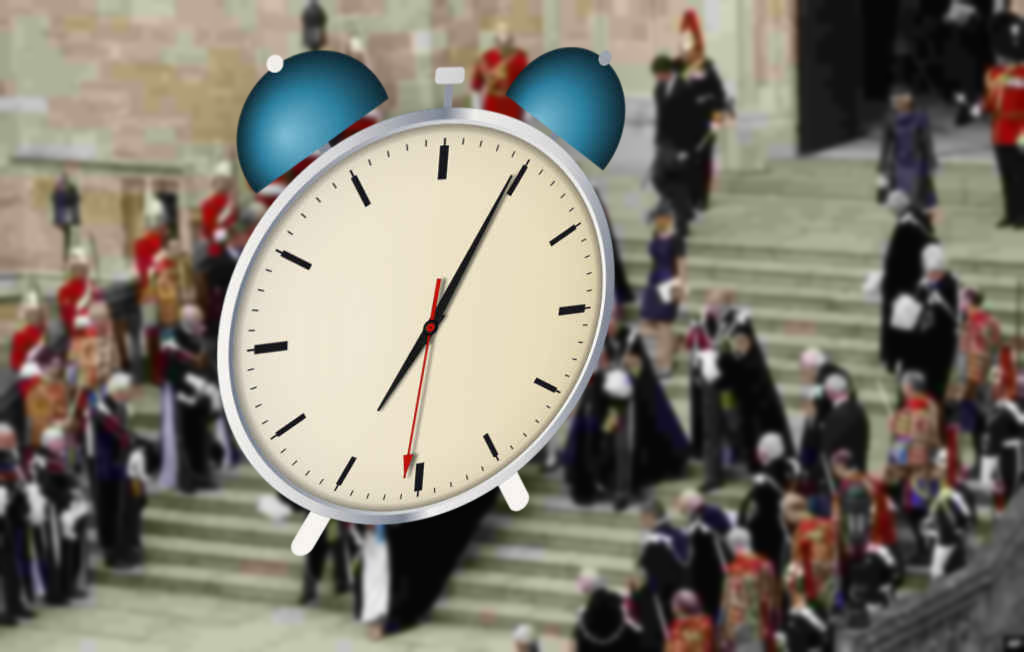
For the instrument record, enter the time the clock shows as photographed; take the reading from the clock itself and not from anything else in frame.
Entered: 7:04:31
